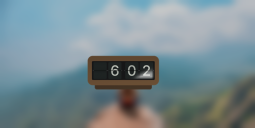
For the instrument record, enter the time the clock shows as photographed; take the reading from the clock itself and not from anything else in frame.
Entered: 6:02
